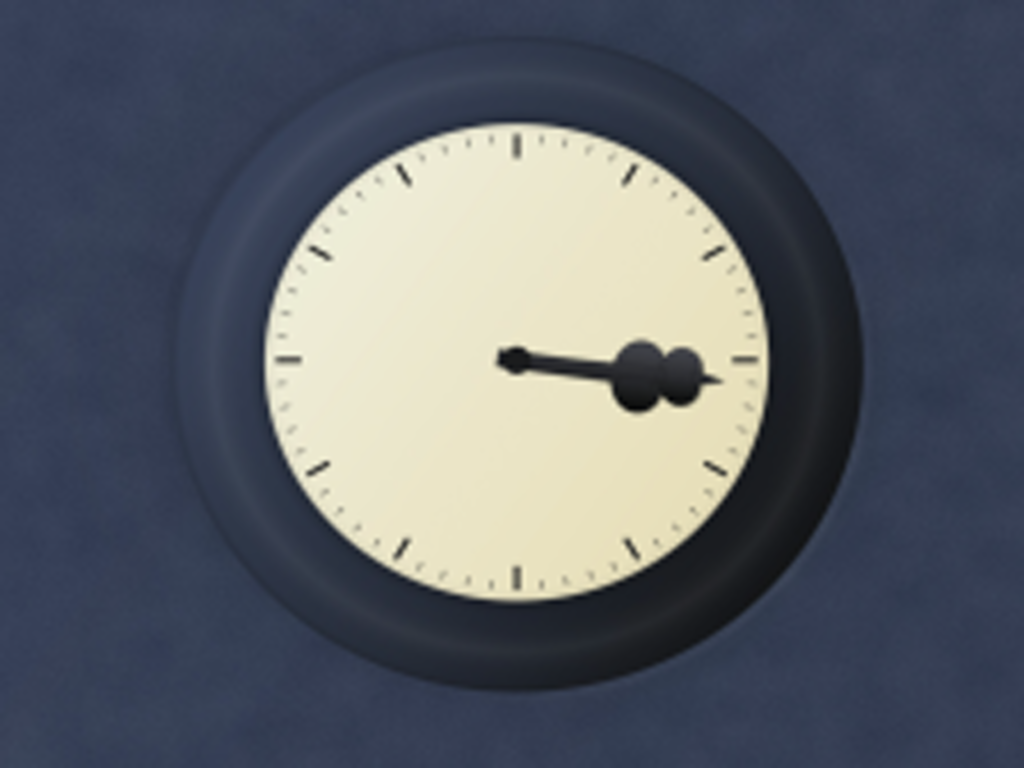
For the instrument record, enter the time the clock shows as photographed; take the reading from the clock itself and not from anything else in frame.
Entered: 3:16
